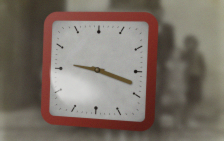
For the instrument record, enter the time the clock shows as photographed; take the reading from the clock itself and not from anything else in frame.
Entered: 9:18
